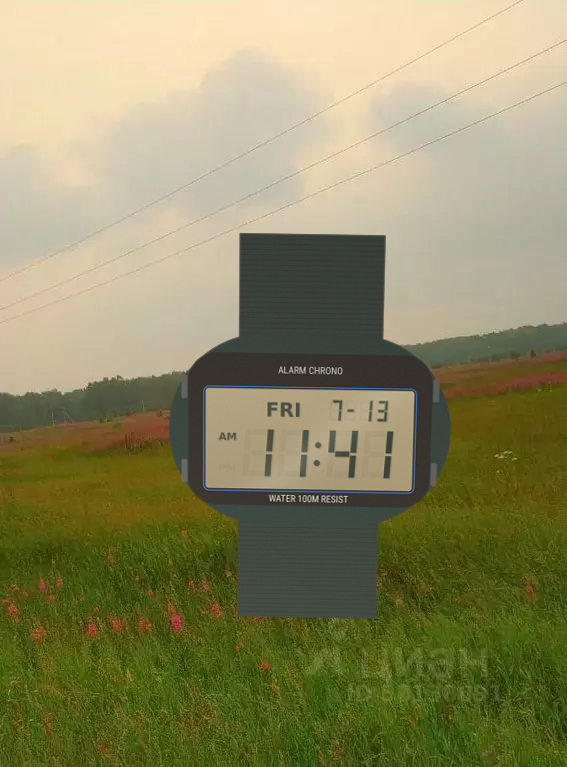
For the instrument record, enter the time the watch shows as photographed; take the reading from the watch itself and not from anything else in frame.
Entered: 11:41
